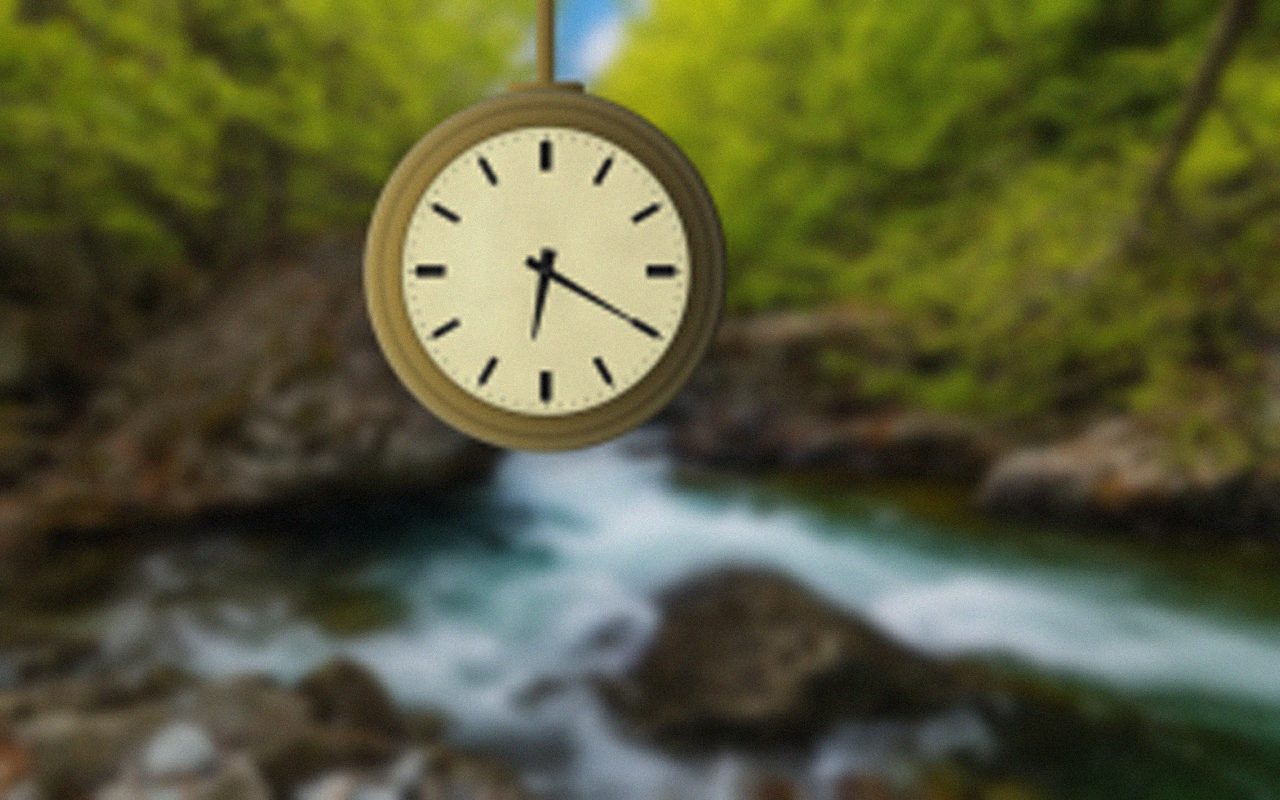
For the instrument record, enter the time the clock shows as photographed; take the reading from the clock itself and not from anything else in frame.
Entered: 6:20
